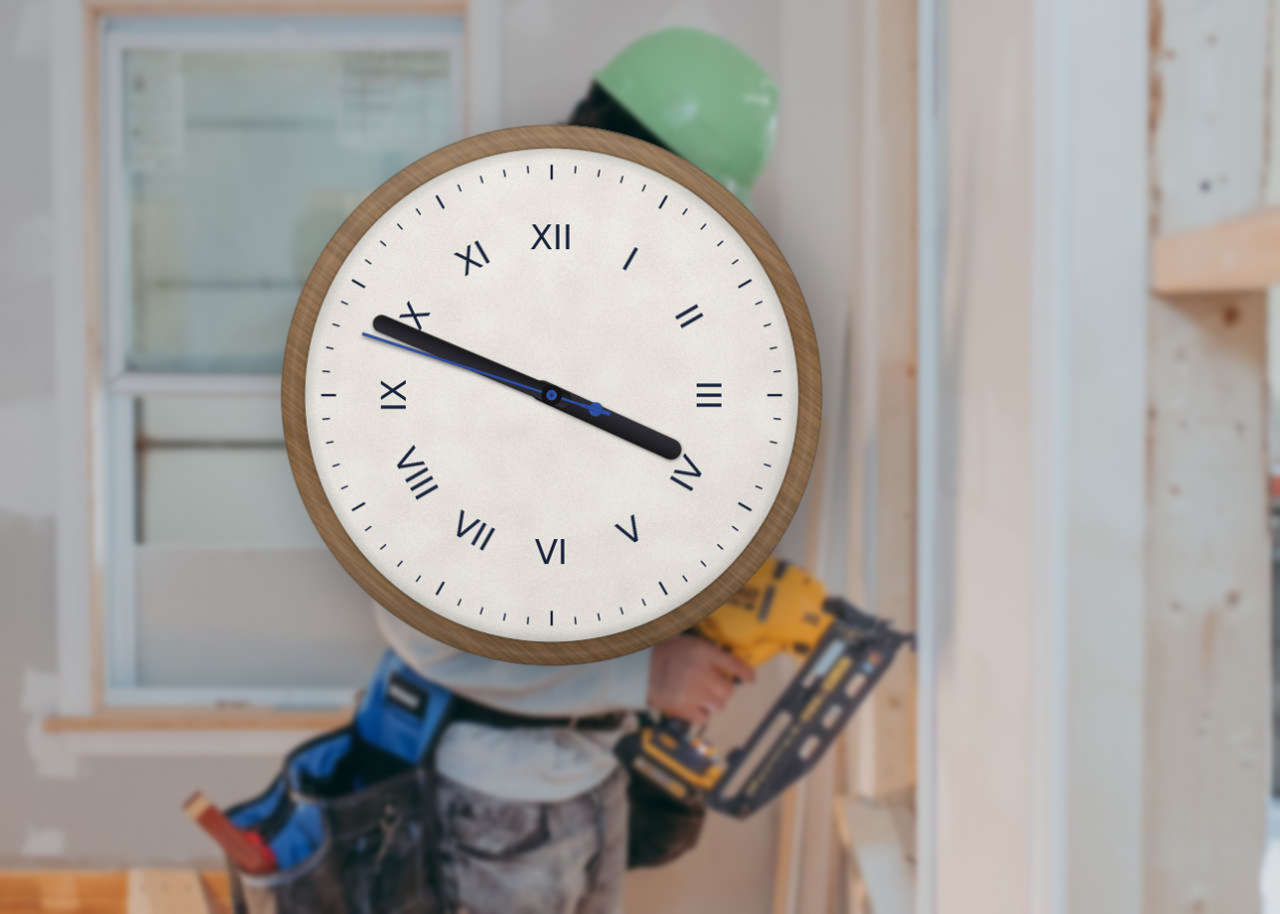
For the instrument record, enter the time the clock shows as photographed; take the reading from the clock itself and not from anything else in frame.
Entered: 3:48:48
